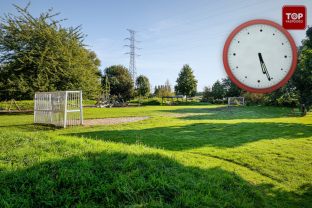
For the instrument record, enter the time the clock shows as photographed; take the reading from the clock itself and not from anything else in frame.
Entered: 5:26
